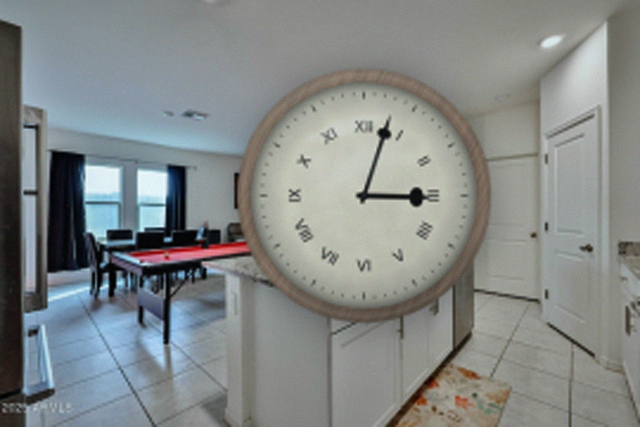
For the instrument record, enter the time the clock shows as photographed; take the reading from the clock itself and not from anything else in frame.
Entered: 3:03
